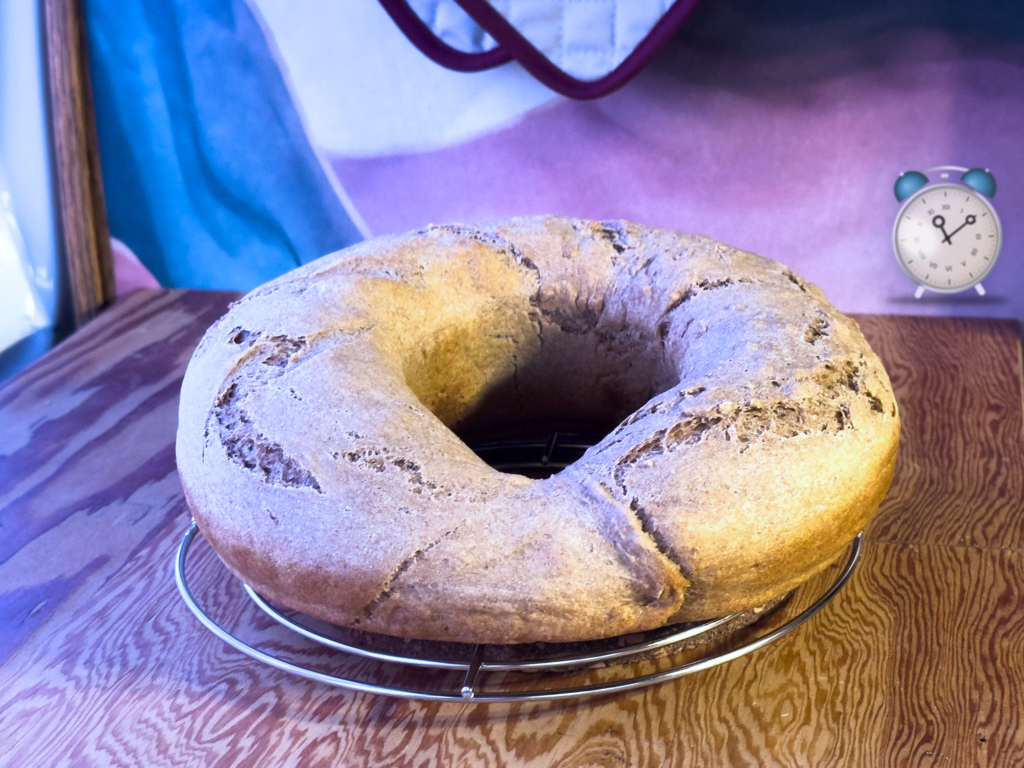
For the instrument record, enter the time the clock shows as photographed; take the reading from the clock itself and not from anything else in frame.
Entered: 11:09
